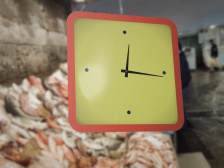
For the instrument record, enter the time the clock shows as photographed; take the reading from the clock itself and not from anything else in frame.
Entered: 12:16
